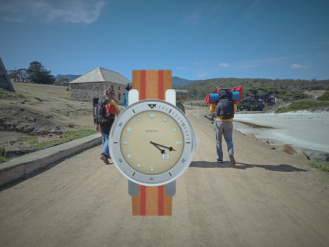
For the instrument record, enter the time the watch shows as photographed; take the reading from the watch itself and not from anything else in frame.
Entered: 4:18
